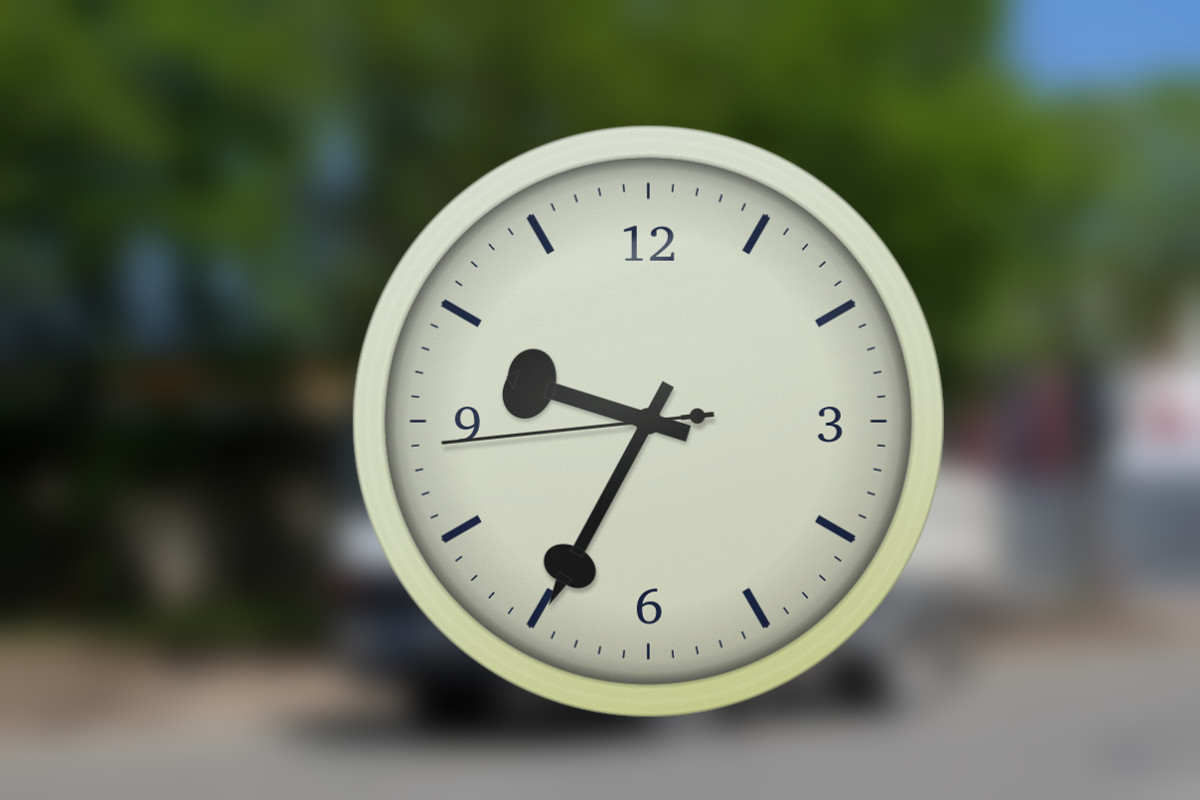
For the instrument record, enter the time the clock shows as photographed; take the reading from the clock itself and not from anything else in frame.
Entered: 9:34:44
